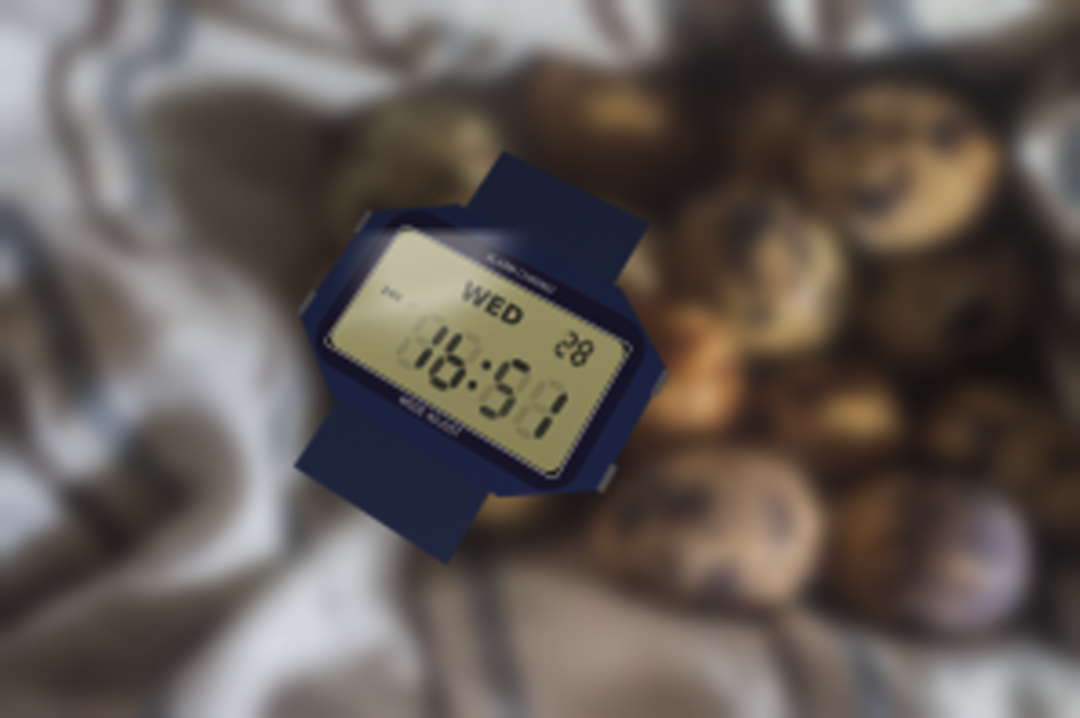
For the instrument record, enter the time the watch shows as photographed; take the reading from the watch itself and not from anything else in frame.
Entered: 16:51
